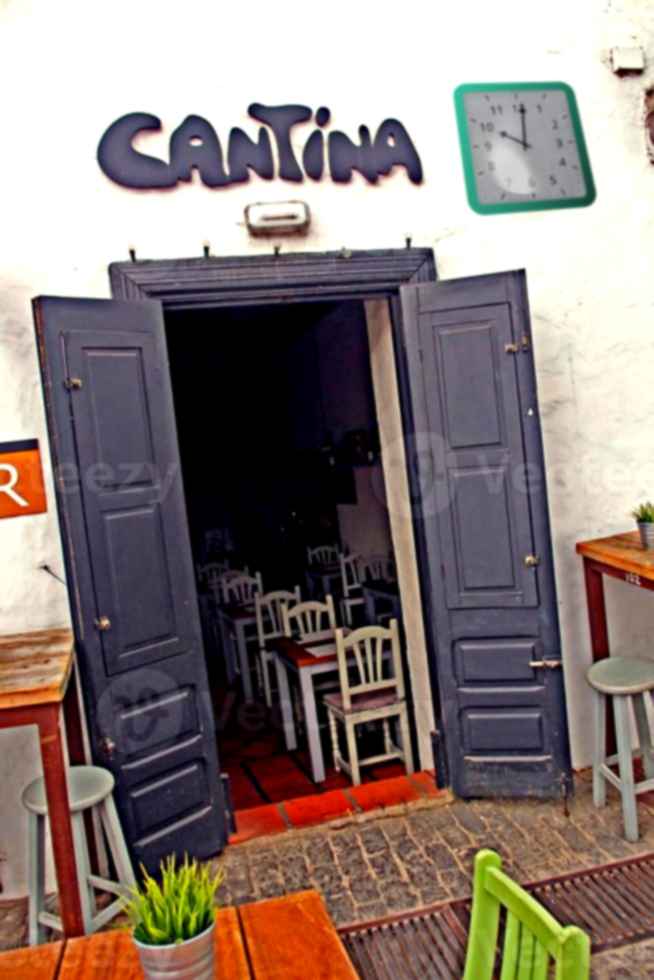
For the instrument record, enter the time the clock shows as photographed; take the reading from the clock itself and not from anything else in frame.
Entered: 10:01
